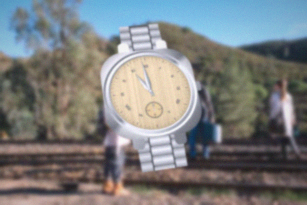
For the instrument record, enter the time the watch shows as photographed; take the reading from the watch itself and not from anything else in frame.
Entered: 10:59
